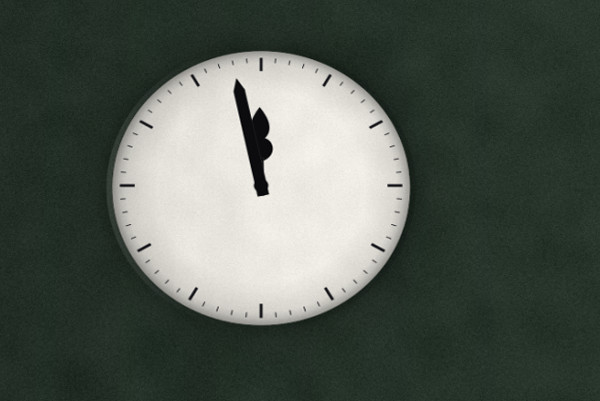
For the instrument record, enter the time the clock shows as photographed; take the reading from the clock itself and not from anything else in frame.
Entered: 11:58
